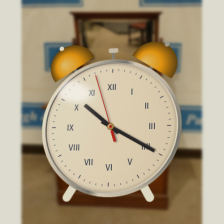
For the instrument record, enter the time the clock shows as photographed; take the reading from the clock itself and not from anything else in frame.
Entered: 10:19:57
